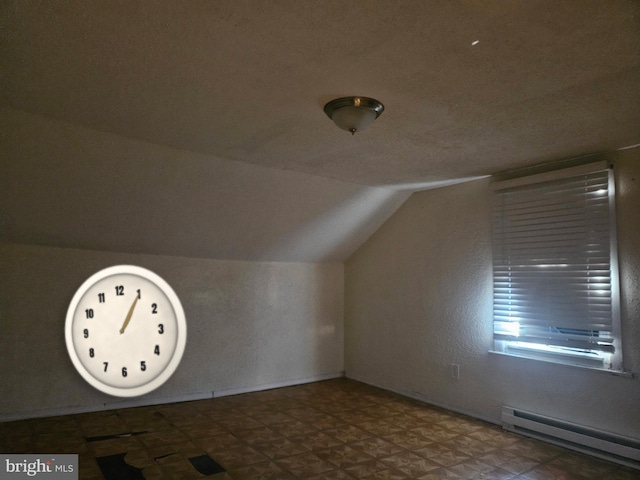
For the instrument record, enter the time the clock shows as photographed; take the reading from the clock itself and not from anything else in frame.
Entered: 1:05
